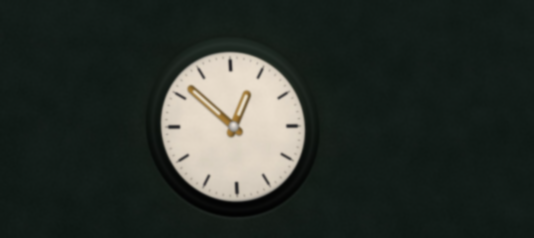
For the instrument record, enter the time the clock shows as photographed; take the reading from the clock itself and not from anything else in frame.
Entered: 12:52
